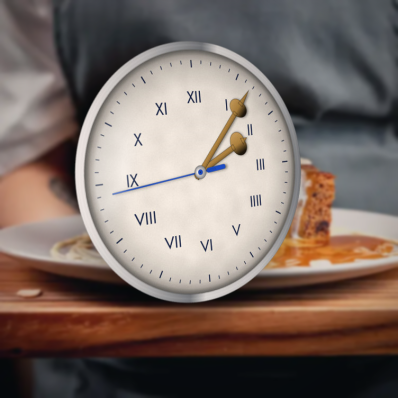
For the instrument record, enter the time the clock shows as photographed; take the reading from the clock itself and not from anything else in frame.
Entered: 2:06:44
